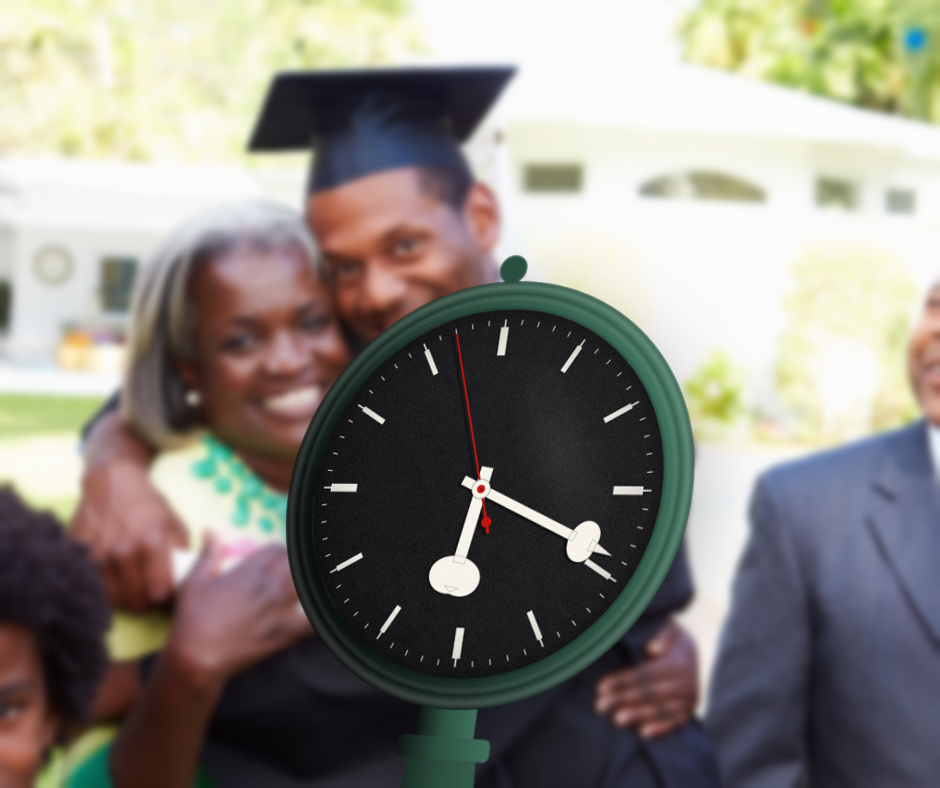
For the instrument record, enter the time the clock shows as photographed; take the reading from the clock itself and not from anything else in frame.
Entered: 6:18:57
